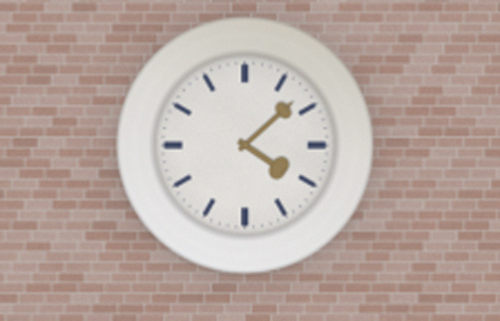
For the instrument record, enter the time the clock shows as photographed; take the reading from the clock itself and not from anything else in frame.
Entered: 4:08
